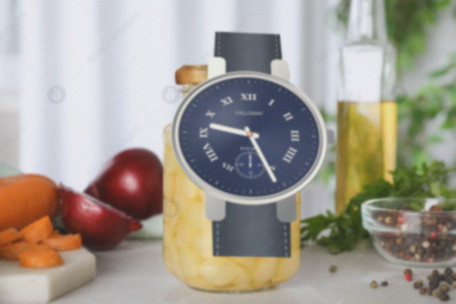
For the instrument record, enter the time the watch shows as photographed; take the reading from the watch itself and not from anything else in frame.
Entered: 9:26
